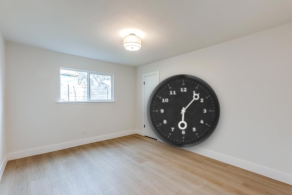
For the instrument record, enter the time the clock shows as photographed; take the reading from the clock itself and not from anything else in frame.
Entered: 6:07
